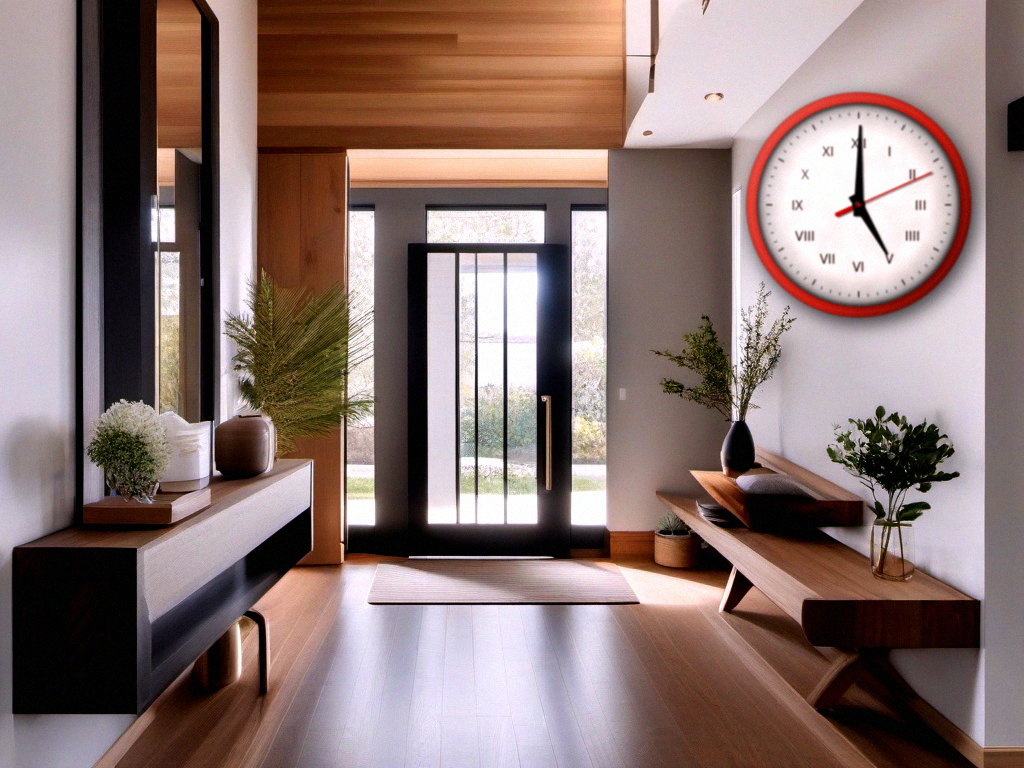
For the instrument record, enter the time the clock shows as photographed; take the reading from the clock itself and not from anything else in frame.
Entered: 5:00:11
